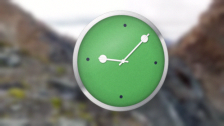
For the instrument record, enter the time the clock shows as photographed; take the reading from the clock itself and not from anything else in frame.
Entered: 9:07
